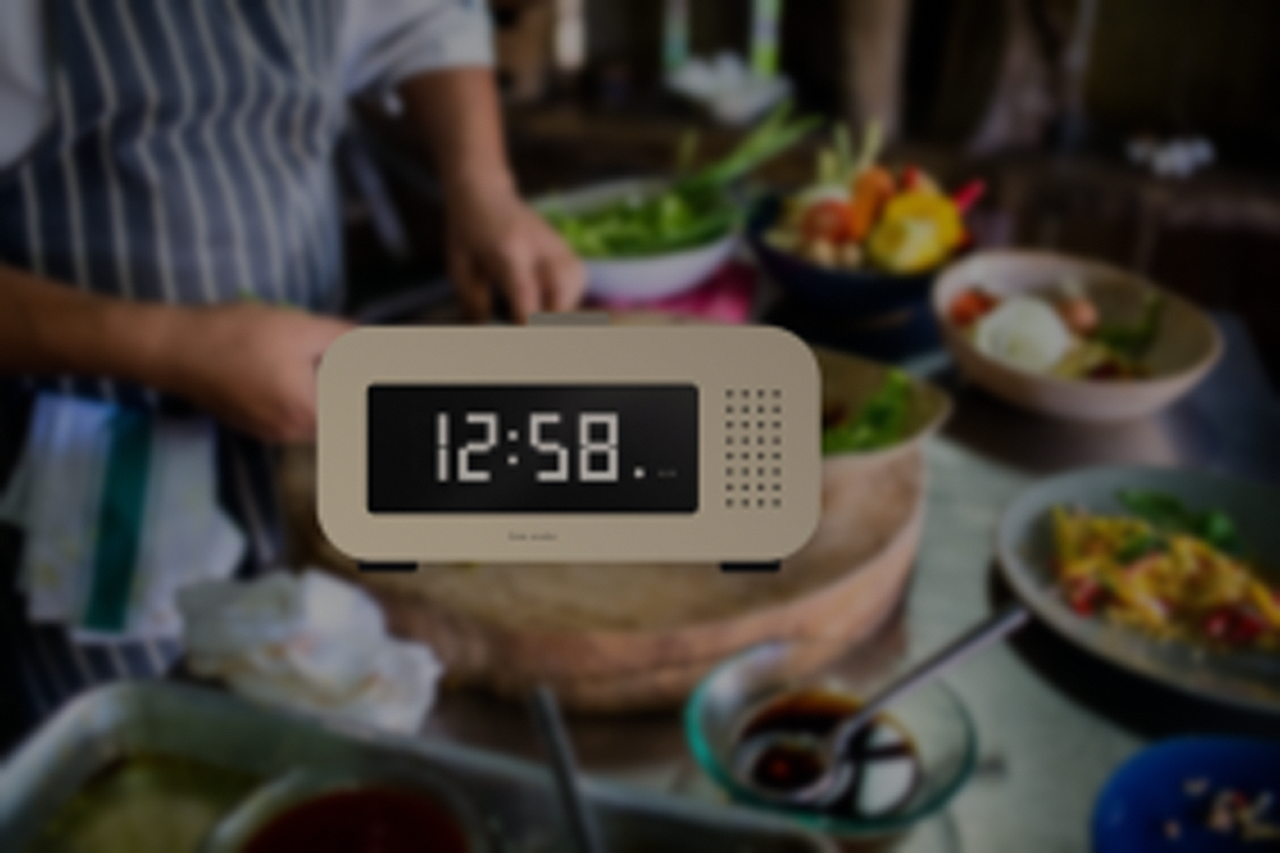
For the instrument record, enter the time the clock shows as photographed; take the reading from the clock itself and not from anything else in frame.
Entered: 12:58
